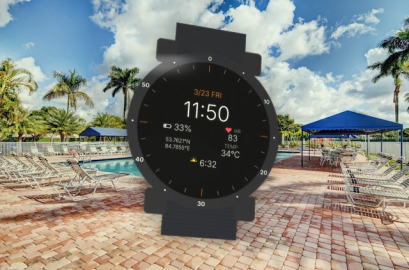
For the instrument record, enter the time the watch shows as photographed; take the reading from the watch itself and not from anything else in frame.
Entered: 11:50
